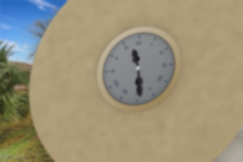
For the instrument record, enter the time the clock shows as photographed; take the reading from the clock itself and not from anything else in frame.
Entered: 11:29
